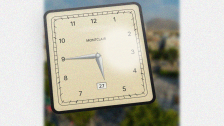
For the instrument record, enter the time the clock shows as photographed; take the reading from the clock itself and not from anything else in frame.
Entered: 5:45
